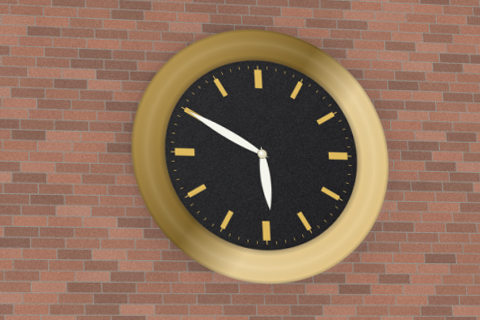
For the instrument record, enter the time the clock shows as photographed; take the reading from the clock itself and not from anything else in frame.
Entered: 5:50
